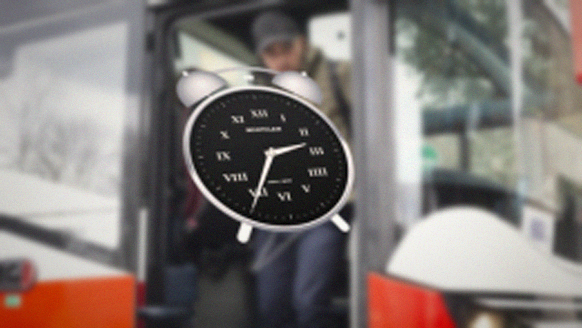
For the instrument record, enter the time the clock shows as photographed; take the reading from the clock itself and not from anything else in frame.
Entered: 2:35
